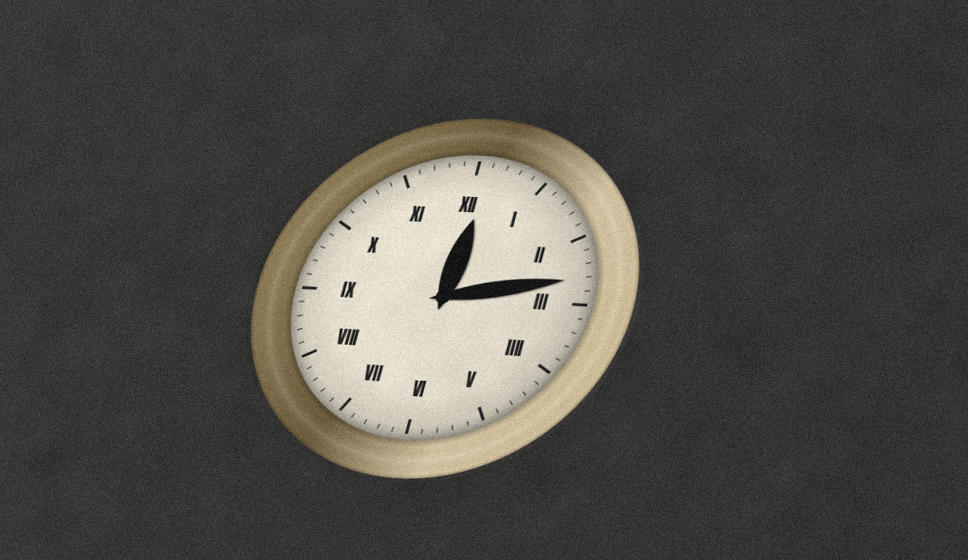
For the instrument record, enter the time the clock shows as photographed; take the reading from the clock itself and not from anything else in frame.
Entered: 12:13
